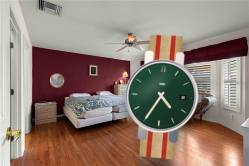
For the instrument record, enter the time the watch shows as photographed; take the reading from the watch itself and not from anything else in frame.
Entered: 4:35
